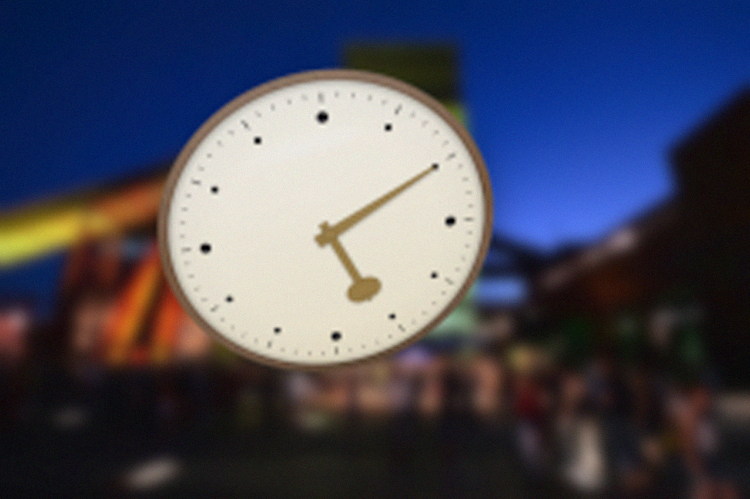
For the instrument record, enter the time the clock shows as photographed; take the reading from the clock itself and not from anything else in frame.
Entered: 5:10
